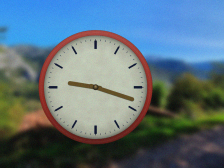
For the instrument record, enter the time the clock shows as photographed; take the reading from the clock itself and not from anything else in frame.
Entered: 9:18
